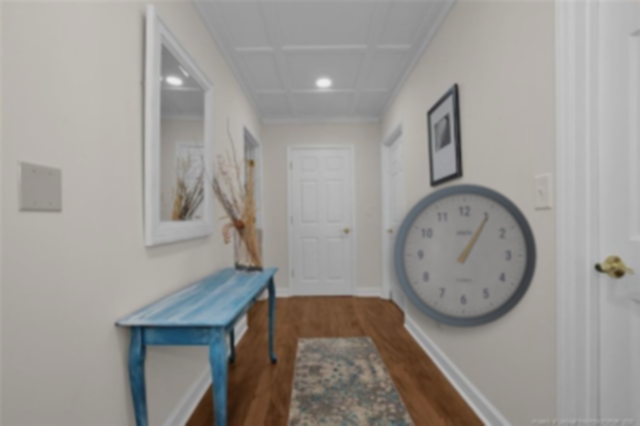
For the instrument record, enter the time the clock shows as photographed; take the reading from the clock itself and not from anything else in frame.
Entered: 1:05
